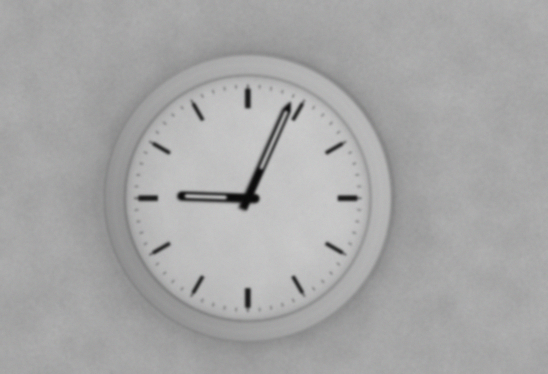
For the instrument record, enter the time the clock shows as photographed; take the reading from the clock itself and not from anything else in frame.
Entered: 9:04
